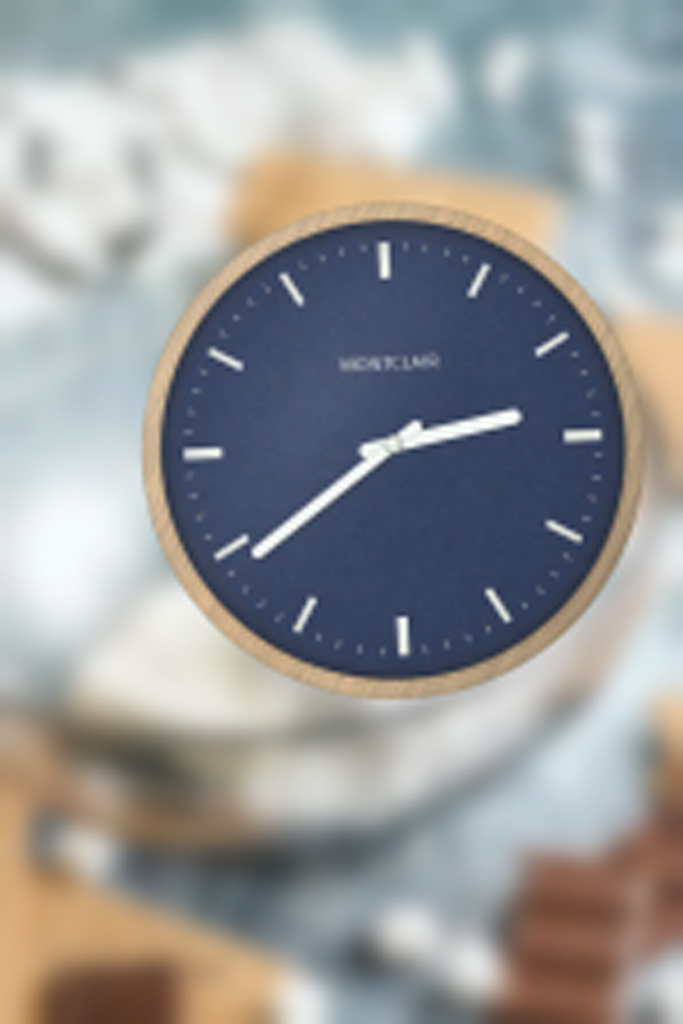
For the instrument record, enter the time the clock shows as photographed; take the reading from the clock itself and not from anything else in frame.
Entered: 2:39
